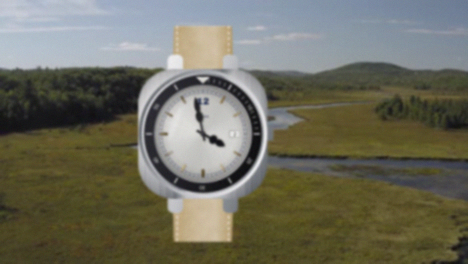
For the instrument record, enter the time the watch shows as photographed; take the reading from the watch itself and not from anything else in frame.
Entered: 3:58
